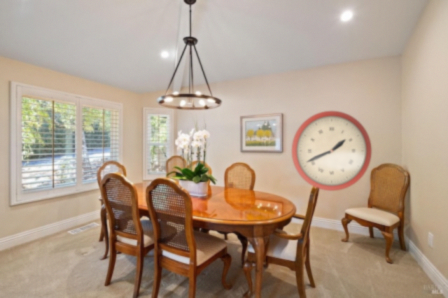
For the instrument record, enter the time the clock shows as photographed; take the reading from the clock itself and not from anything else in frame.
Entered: 1:41
